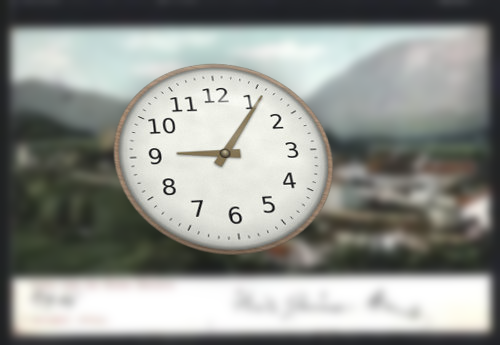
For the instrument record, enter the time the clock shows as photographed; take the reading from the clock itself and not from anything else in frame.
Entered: 9:06
